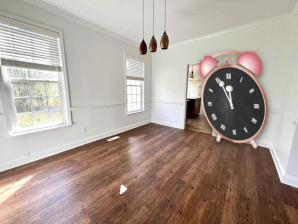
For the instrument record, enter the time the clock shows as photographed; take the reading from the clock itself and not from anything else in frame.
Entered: 11:56
